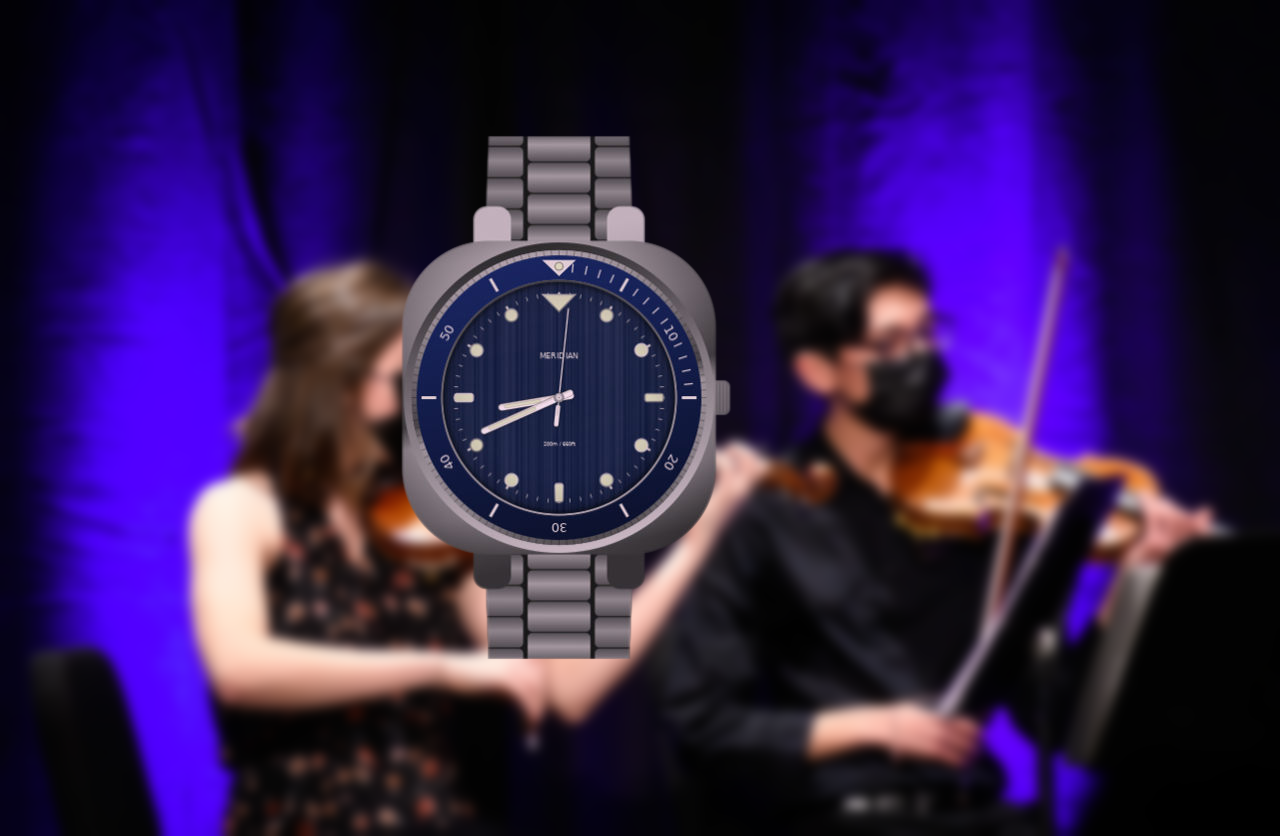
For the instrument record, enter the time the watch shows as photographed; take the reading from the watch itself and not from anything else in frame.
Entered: 8:41:01
